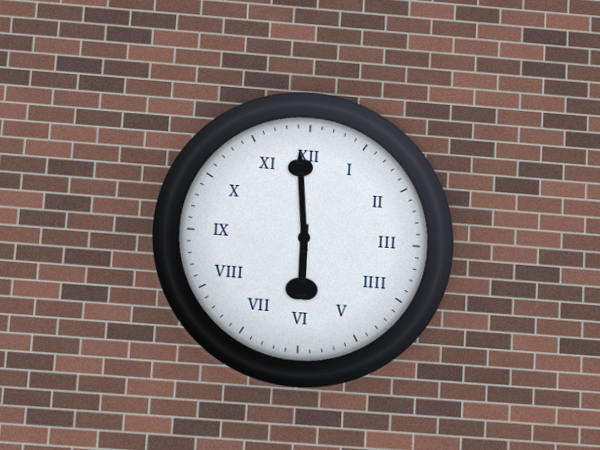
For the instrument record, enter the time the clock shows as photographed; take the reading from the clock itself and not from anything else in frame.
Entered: 5:59
